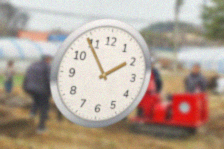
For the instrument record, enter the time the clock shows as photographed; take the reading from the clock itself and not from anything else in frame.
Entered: 1:54
